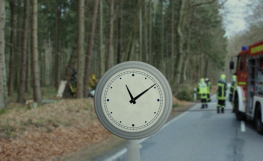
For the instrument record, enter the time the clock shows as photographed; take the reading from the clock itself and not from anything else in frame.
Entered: 11:09
